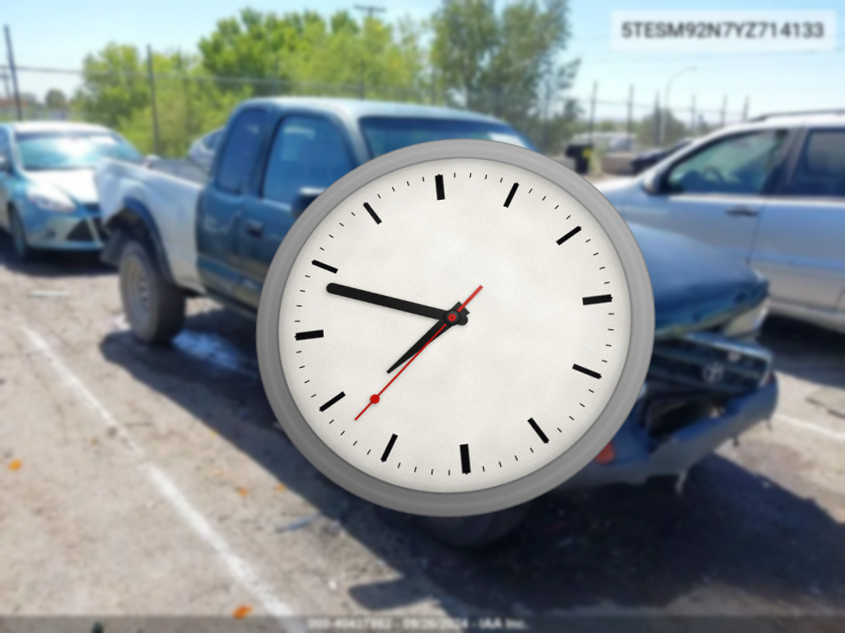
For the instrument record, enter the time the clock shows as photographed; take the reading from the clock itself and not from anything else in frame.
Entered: 7:48:38
